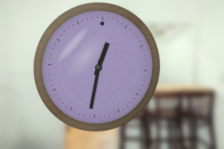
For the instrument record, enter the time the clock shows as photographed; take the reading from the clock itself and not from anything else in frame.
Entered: 12:31
